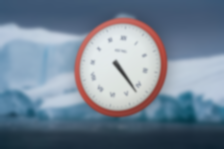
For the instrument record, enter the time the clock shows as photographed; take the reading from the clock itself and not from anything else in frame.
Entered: 4:22
